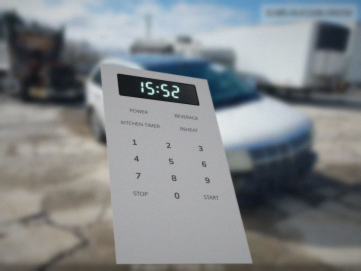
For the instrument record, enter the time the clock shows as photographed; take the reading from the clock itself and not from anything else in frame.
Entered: 15:52
